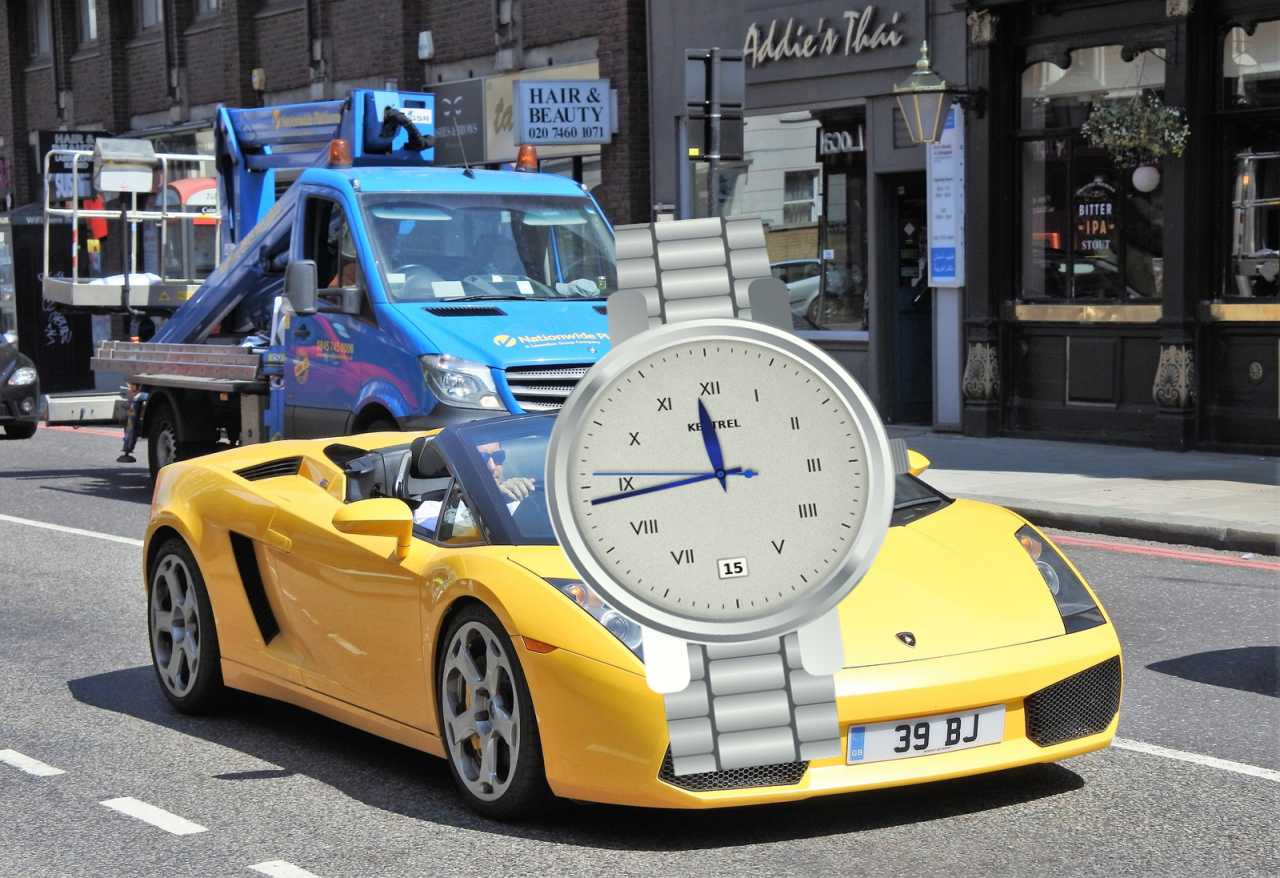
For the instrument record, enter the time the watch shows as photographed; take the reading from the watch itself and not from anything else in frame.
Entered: 11:43:46
